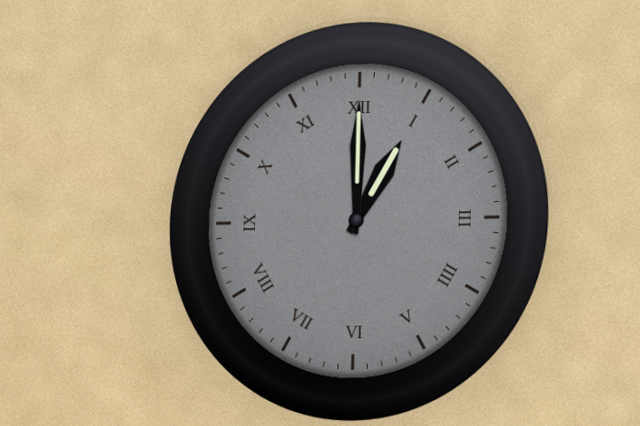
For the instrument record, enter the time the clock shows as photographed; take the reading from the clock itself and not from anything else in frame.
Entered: 1:00
